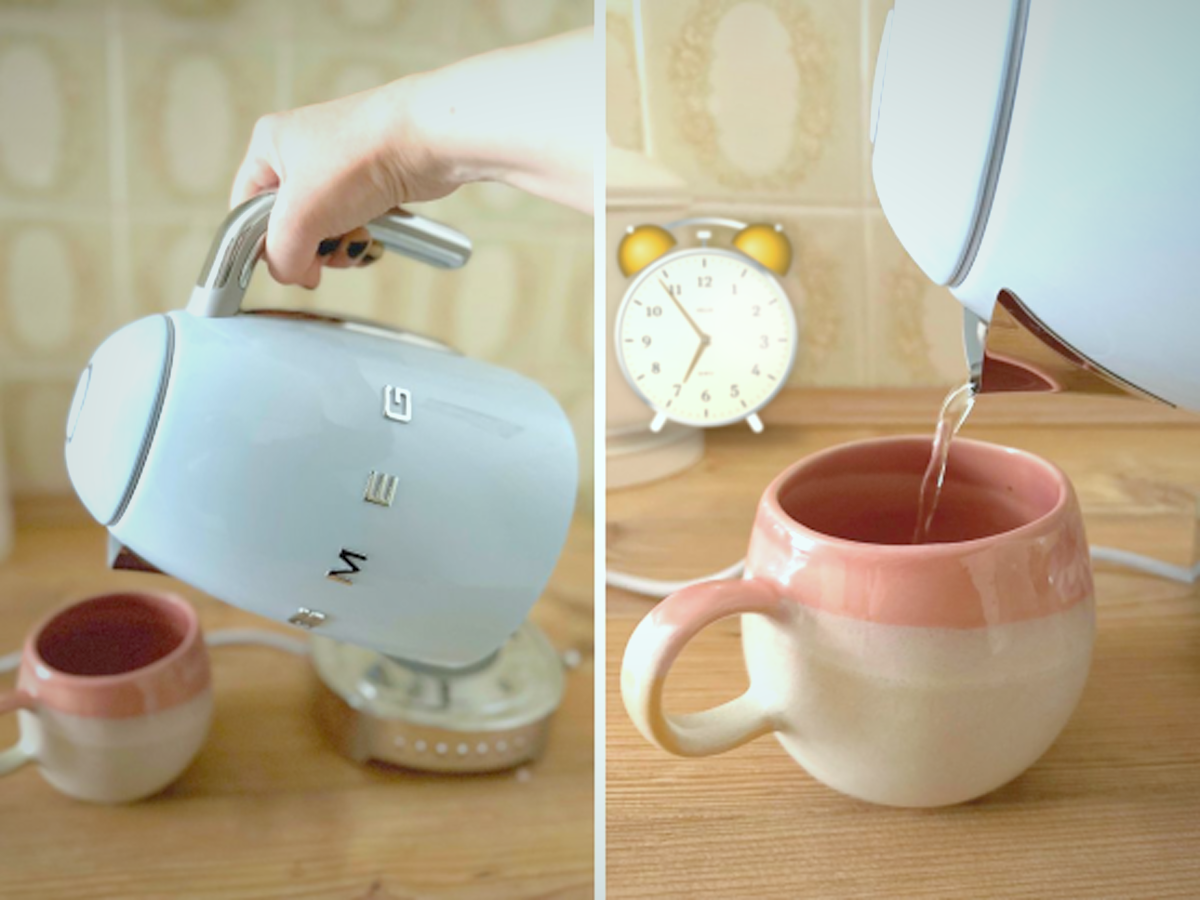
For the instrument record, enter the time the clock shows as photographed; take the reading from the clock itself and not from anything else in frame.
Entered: 6:54
